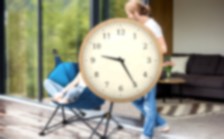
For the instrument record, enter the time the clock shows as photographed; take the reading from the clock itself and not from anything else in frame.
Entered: 9:25
